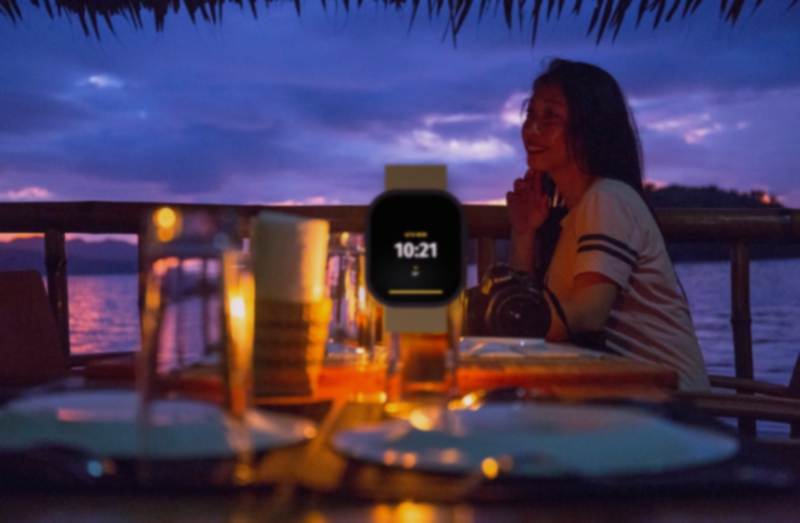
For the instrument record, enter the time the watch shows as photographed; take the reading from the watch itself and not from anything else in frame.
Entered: 10:21
